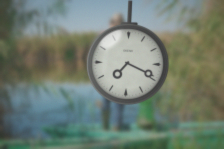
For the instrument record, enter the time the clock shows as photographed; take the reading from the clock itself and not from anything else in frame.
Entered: 7:19
